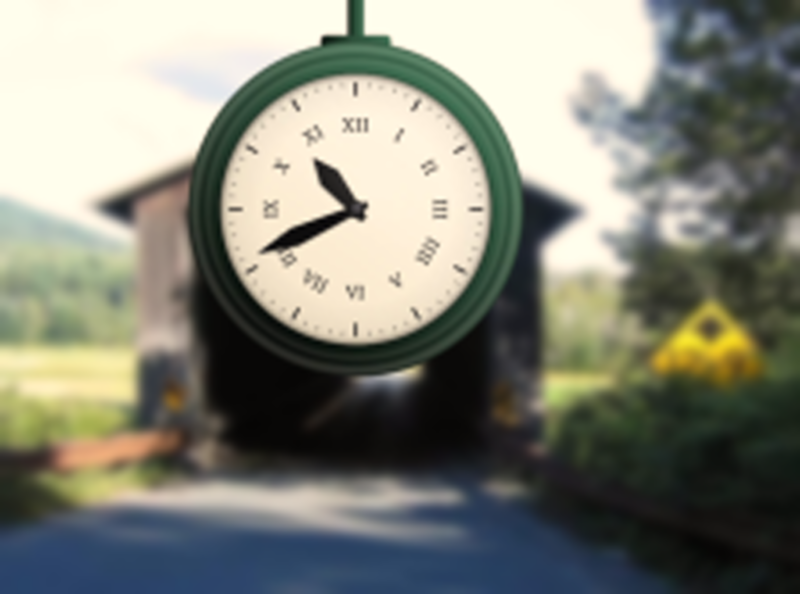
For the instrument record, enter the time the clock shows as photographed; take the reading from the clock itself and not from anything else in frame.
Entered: 10:41
